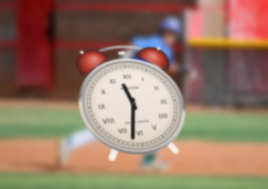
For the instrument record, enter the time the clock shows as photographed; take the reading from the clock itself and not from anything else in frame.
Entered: 11:32
